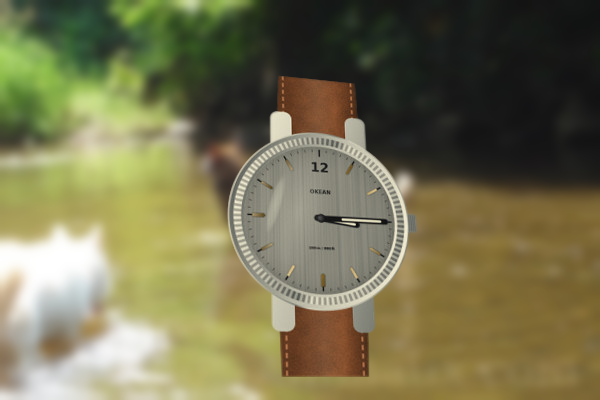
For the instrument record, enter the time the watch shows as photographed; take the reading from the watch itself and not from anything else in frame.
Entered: 3:15
